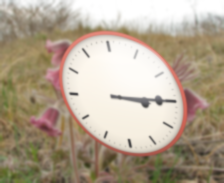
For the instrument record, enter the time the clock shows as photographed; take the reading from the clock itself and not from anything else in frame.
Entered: 3:15
